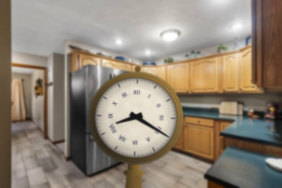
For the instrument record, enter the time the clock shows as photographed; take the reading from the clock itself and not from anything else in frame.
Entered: 8:20
